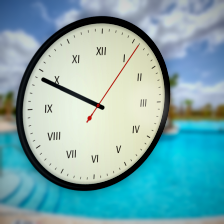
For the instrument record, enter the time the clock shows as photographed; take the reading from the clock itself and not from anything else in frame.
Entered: 9:49:06
